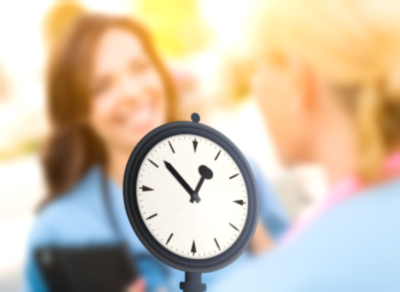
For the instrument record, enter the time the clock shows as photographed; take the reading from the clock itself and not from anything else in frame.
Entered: 12:52
